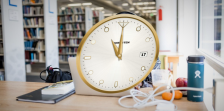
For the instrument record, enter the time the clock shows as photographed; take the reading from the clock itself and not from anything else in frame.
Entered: 11:00
